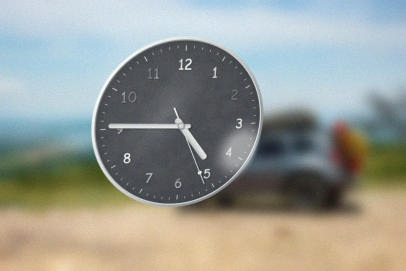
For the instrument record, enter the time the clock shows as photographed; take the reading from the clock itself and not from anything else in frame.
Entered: 4:45:26
